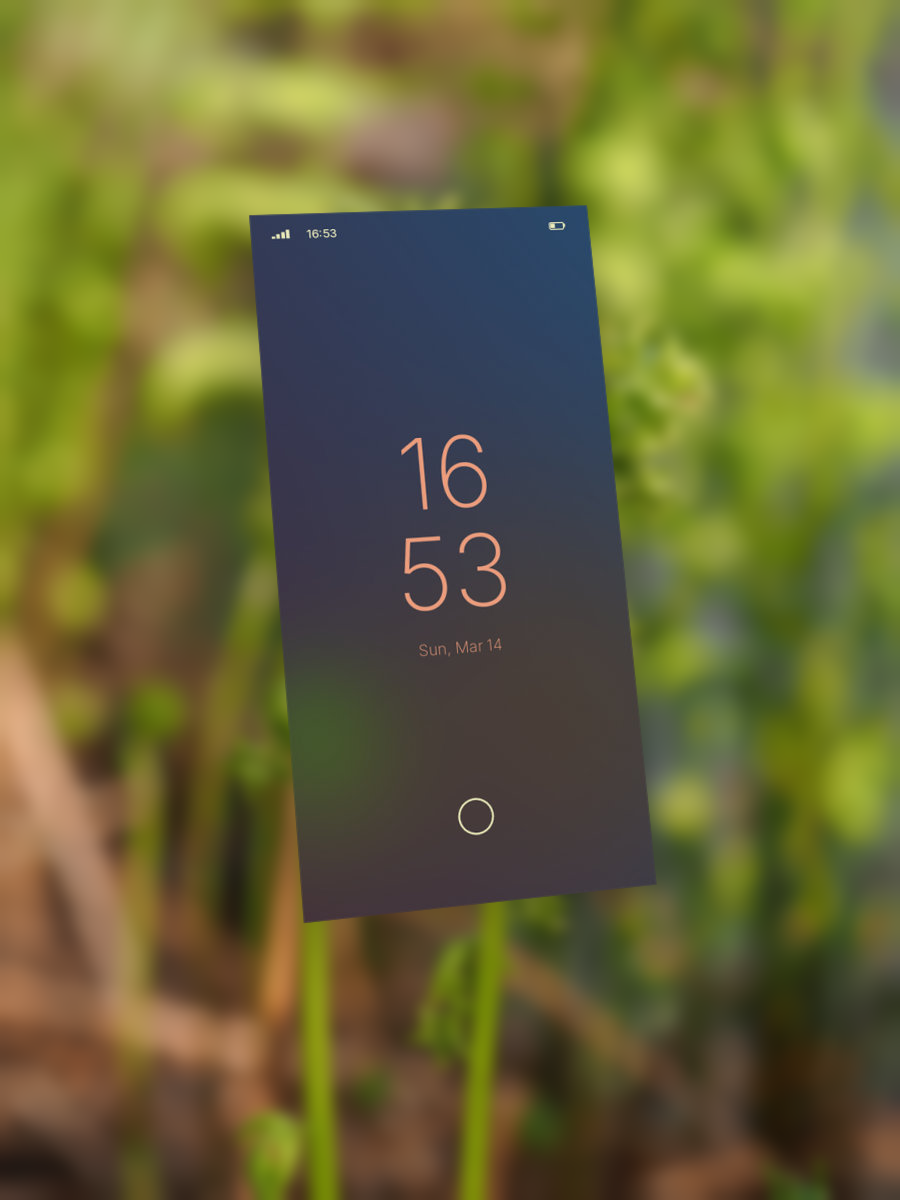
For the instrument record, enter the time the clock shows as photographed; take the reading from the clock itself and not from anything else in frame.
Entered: 16:53
